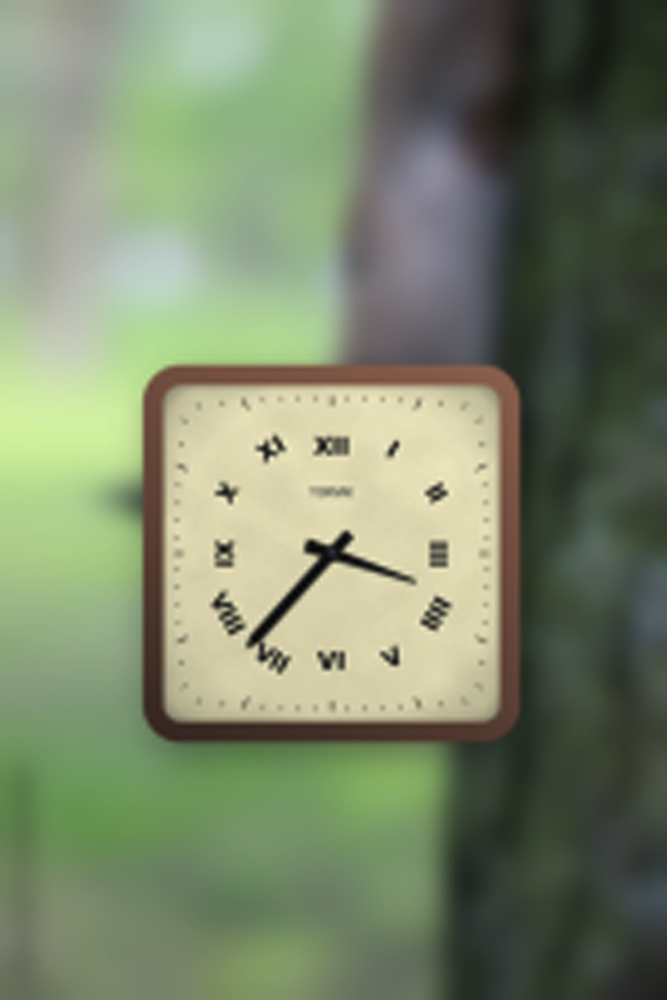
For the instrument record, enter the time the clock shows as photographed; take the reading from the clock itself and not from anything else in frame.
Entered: 3:37
